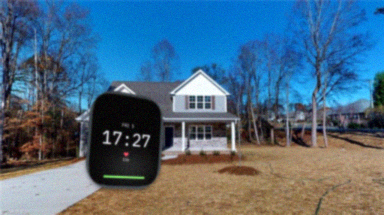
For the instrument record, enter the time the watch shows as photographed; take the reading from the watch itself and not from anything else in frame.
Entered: 17:27
